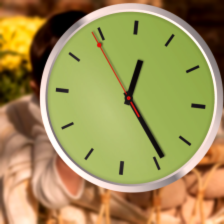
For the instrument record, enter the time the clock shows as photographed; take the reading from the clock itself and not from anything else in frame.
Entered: 12:23:54
